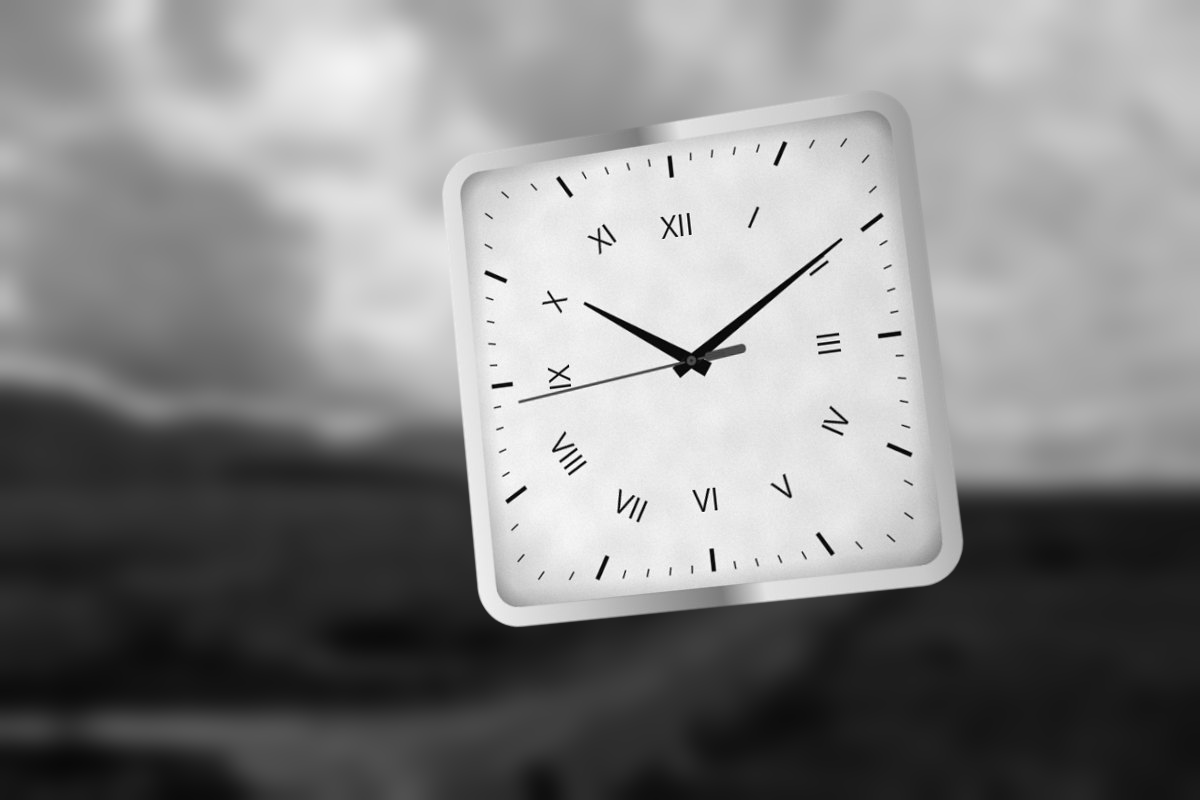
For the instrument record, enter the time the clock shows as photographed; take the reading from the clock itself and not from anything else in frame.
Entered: 10:09:44
